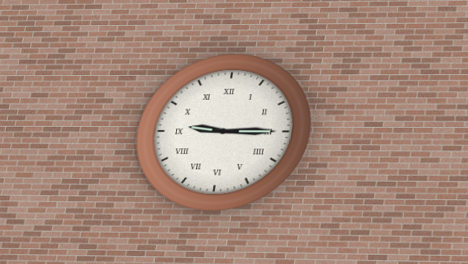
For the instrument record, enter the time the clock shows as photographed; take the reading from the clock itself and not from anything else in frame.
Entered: 9:15
